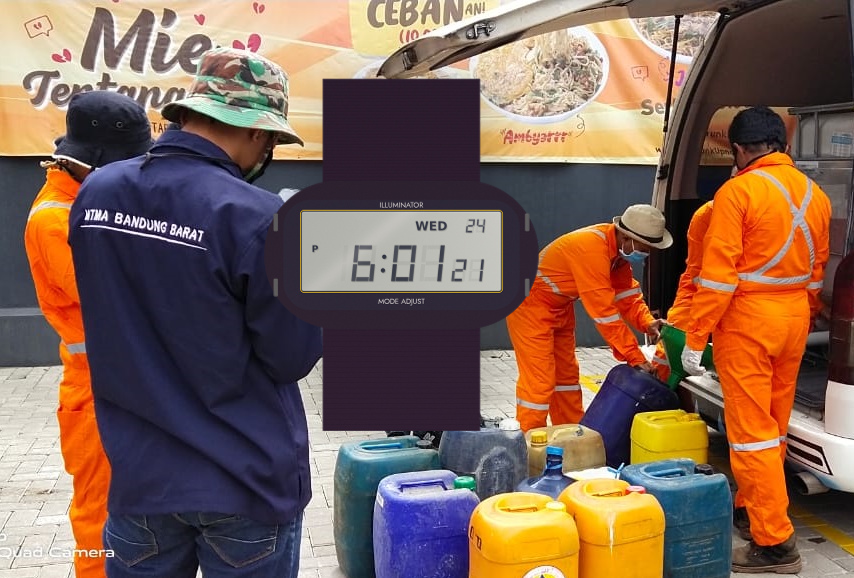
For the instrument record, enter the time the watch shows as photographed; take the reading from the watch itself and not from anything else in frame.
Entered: 6:01:21
